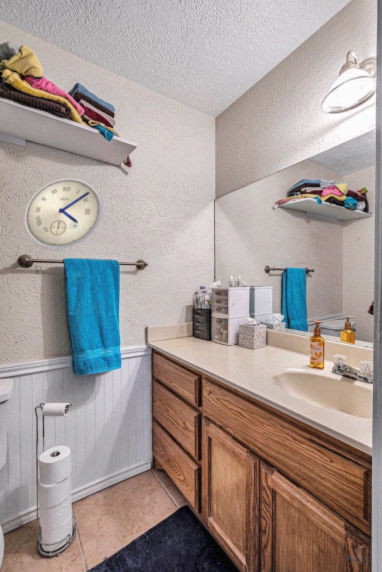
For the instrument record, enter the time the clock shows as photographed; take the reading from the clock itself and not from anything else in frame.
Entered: 4:08
